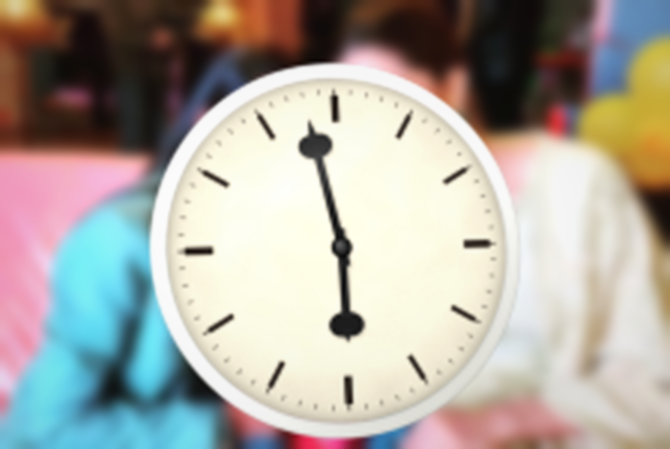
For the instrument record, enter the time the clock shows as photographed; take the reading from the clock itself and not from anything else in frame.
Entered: 5:58
